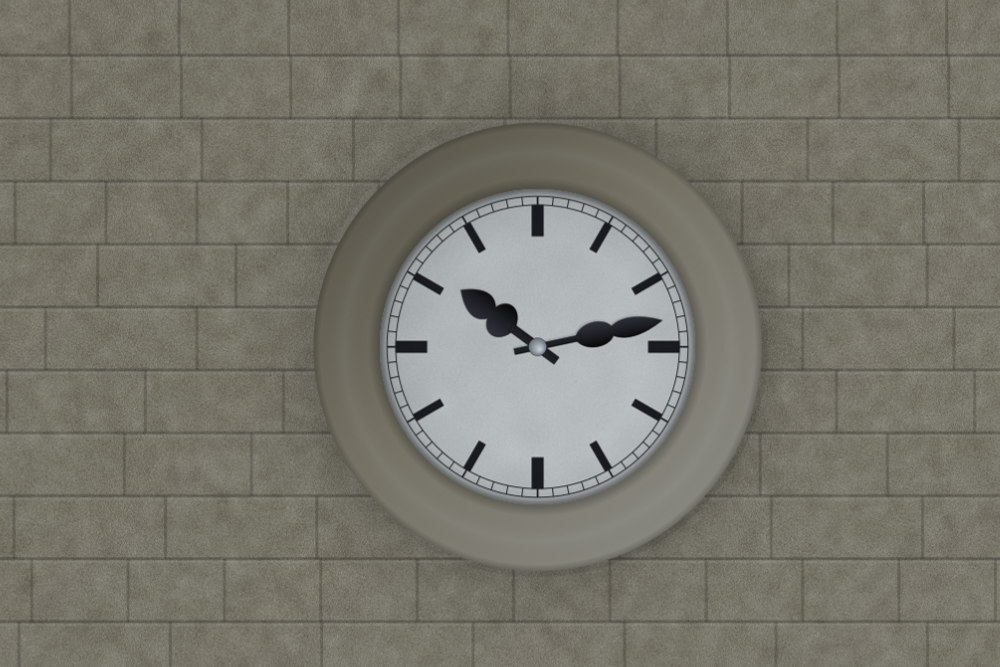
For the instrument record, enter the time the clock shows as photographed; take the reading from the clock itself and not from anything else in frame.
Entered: 10:13
